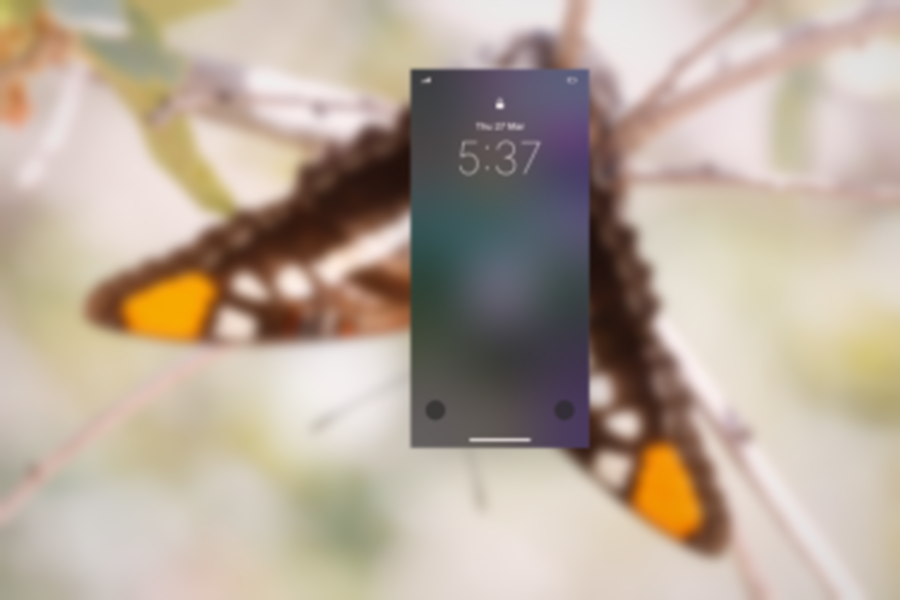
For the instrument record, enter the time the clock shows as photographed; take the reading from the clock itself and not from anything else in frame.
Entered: 5:37
